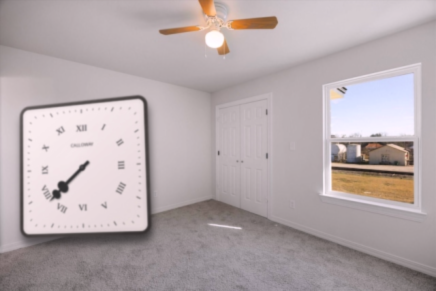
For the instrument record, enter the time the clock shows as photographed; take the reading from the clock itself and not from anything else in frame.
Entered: 7:38
